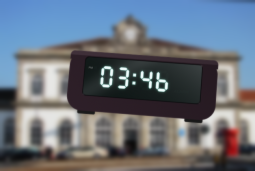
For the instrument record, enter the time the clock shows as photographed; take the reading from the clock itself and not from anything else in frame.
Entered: 3:46
